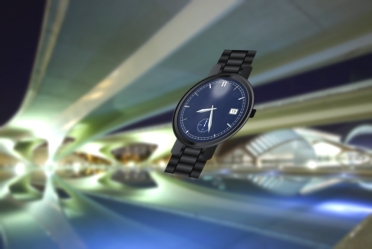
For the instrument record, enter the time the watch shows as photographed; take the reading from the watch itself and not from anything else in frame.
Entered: 8:27
